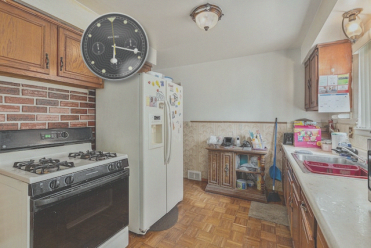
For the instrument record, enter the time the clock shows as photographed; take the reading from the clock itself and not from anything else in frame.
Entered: 6:18
